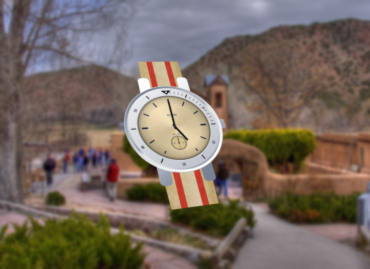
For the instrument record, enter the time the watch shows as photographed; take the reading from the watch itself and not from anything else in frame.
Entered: 5:00
